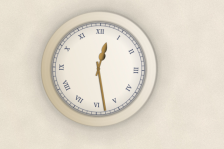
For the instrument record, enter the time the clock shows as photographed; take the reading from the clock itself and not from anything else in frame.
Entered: 12:28
